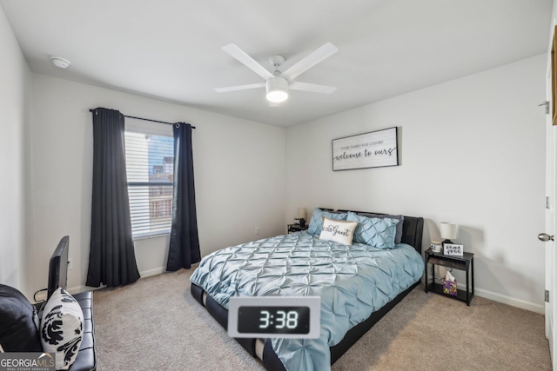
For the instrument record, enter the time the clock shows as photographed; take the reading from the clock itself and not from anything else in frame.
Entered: 3:38
